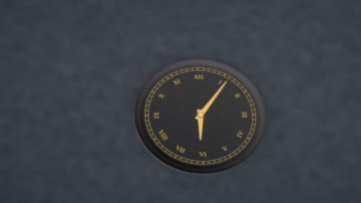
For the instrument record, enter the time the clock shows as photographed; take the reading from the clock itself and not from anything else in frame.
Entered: 6:06
